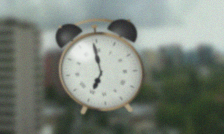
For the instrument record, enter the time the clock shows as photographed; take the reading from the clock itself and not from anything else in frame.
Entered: 6:59
